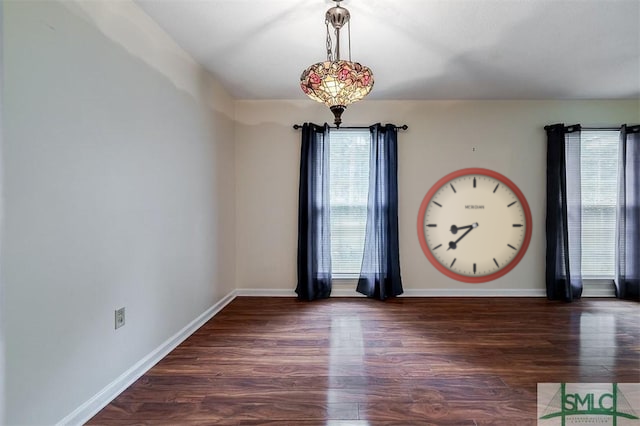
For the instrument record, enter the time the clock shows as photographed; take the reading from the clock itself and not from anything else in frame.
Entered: 8:38
